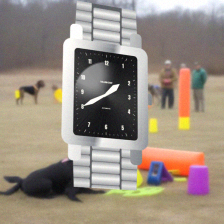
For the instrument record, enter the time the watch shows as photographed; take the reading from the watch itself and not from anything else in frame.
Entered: 1:40
